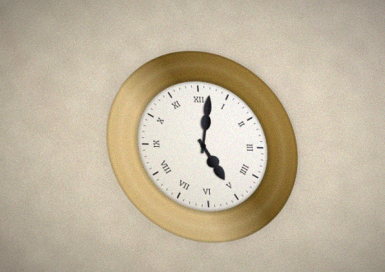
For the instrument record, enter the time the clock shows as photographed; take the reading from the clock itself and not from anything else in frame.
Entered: 5:02
